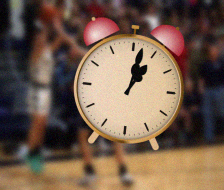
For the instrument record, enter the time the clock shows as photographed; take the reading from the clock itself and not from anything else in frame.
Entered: 1:02
